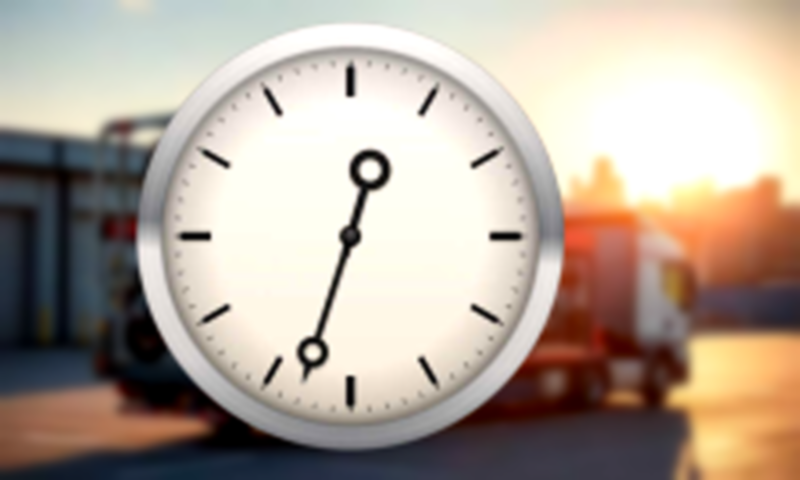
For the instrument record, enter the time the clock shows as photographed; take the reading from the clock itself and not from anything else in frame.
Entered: 12:33
